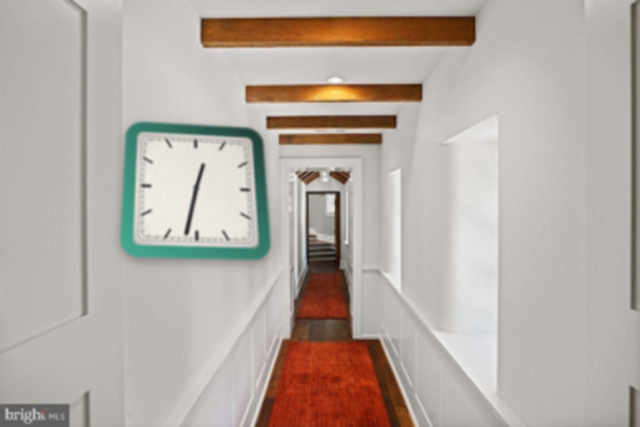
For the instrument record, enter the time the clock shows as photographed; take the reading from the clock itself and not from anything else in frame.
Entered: 12:32
